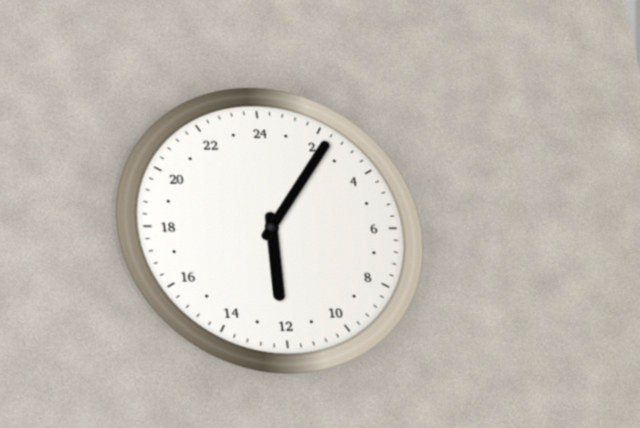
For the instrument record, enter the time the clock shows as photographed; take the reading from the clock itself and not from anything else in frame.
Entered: 12:06
